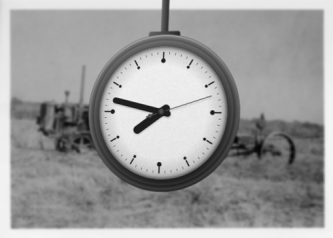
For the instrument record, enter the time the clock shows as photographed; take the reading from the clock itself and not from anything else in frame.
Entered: 7:47:12
